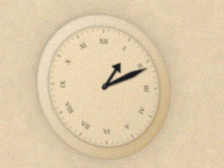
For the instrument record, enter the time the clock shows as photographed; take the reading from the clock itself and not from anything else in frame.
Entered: 1:11
